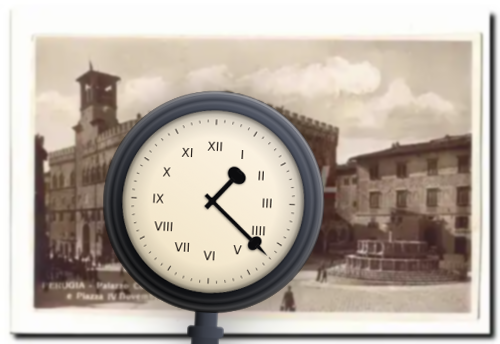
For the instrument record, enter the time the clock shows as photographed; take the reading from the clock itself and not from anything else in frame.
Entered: 1:22
